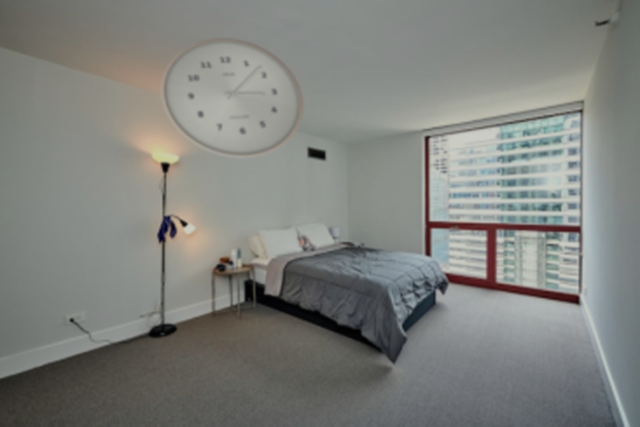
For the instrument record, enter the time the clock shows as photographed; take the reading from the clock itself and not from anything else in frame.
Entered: 3:08
